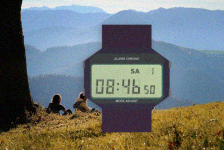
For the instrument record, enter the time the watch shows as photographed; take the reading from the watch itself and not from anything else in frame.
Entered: 8:46:50
